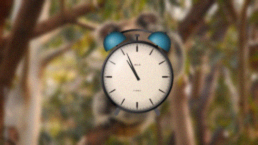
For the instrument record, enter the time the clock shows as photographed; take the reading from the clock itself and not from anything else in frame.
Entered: 10:56
